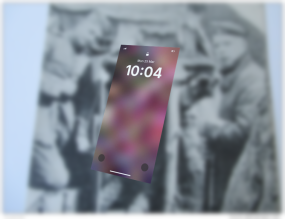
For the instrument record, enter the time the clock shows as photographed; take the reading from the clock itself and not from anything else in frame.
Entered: 10:04
